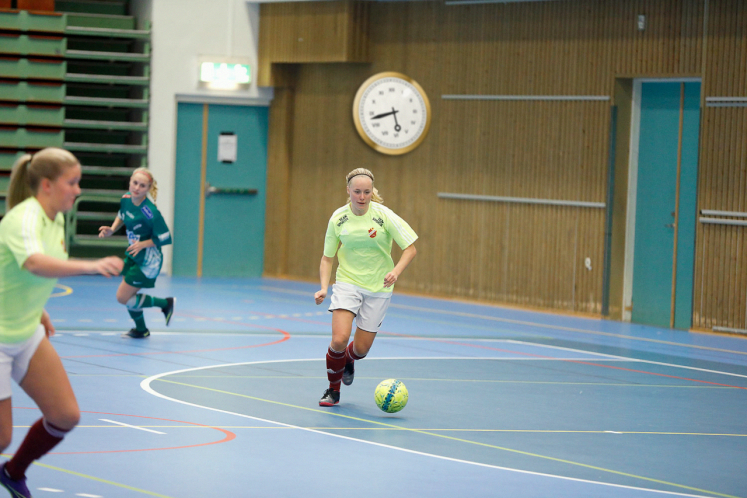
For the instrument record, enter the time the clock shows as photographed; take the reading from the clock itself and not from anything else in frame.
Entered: 5:43
